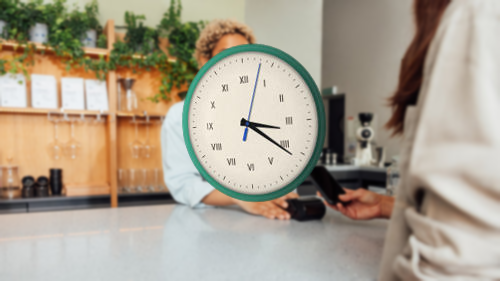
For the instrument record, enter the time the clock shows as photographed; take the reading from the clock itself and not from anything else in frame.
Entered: 3:21:03
